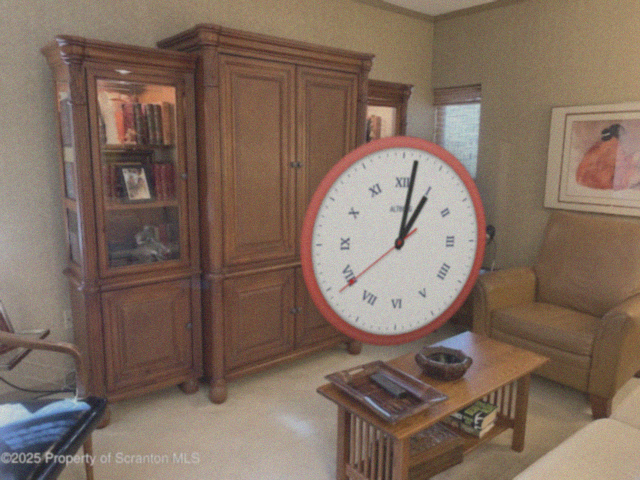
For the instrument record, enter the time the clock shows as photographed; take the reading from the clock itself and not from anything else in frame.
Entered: 1:01:39
